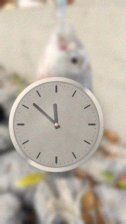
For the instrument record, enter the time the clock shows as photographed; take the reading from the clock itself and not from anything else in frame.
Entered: 11:52
